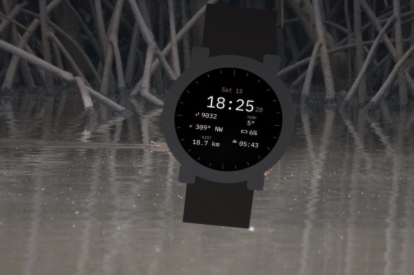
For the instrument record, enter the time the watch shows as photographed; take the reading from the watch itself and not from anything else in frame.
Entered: 18:25
